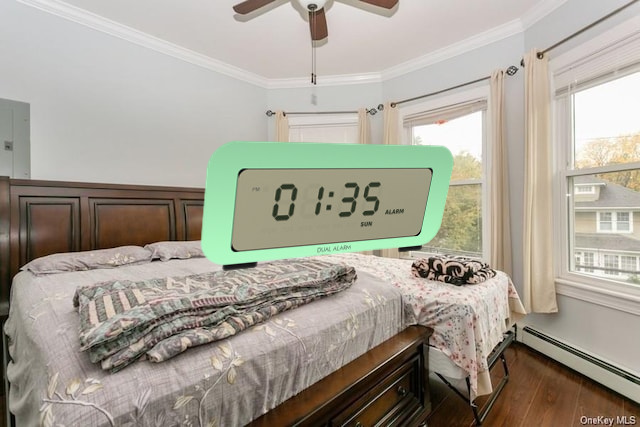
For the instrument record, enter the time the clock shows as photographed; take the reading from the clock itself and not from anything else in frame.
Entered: 1:35
